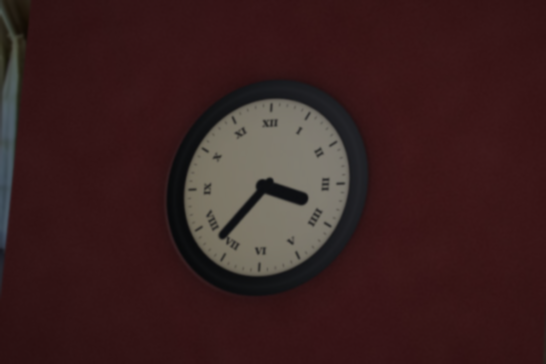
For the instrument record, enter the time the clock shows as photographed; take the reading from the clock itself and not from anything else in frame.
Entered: 3:37
